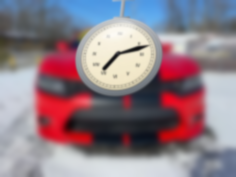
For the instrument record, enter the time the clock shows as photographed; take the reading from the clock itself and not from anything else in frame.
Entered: 7:12
